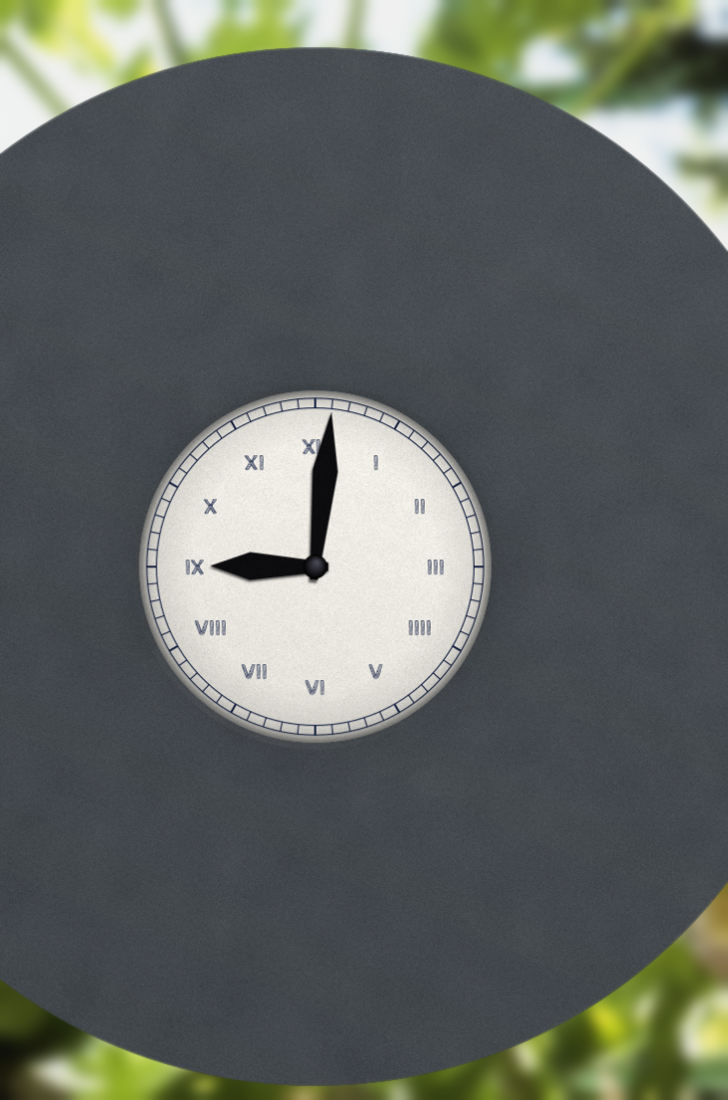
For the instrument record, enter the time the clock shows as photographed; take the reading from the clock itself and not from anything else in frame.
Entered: 9:01
